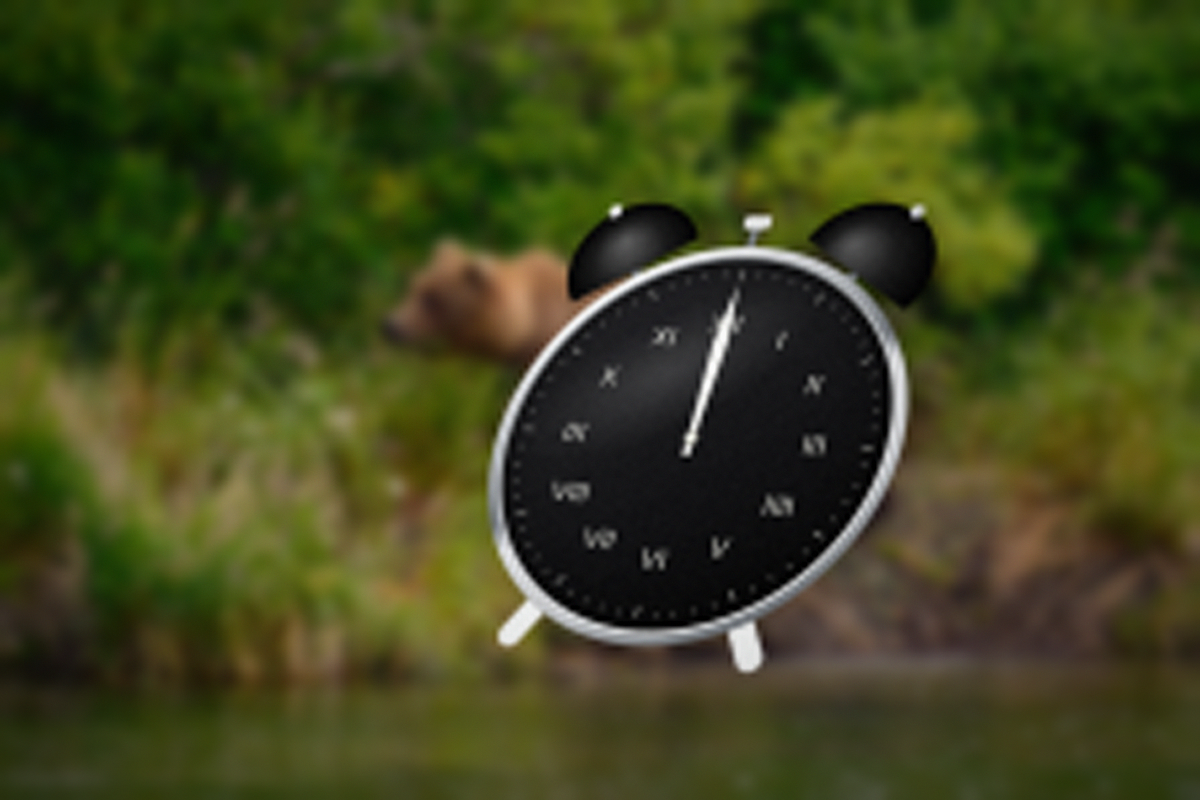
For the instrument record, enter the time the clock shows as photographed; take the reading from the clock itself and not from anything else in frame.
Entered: 12:00
